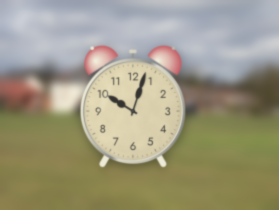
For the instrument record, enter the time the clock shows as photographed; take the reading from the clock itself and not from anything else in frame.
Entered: 10:03
